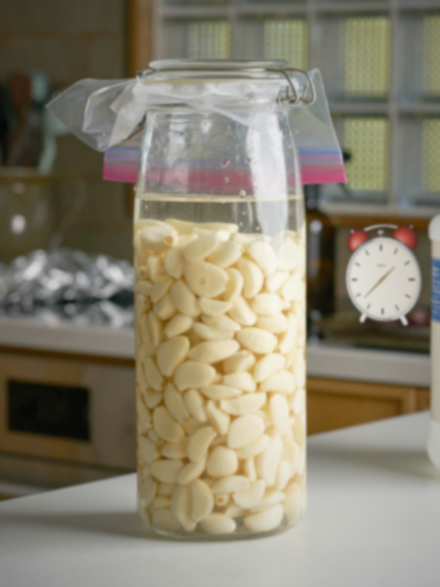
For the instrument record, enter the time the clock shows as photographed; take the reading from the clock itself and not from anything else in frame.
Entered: 1:38
